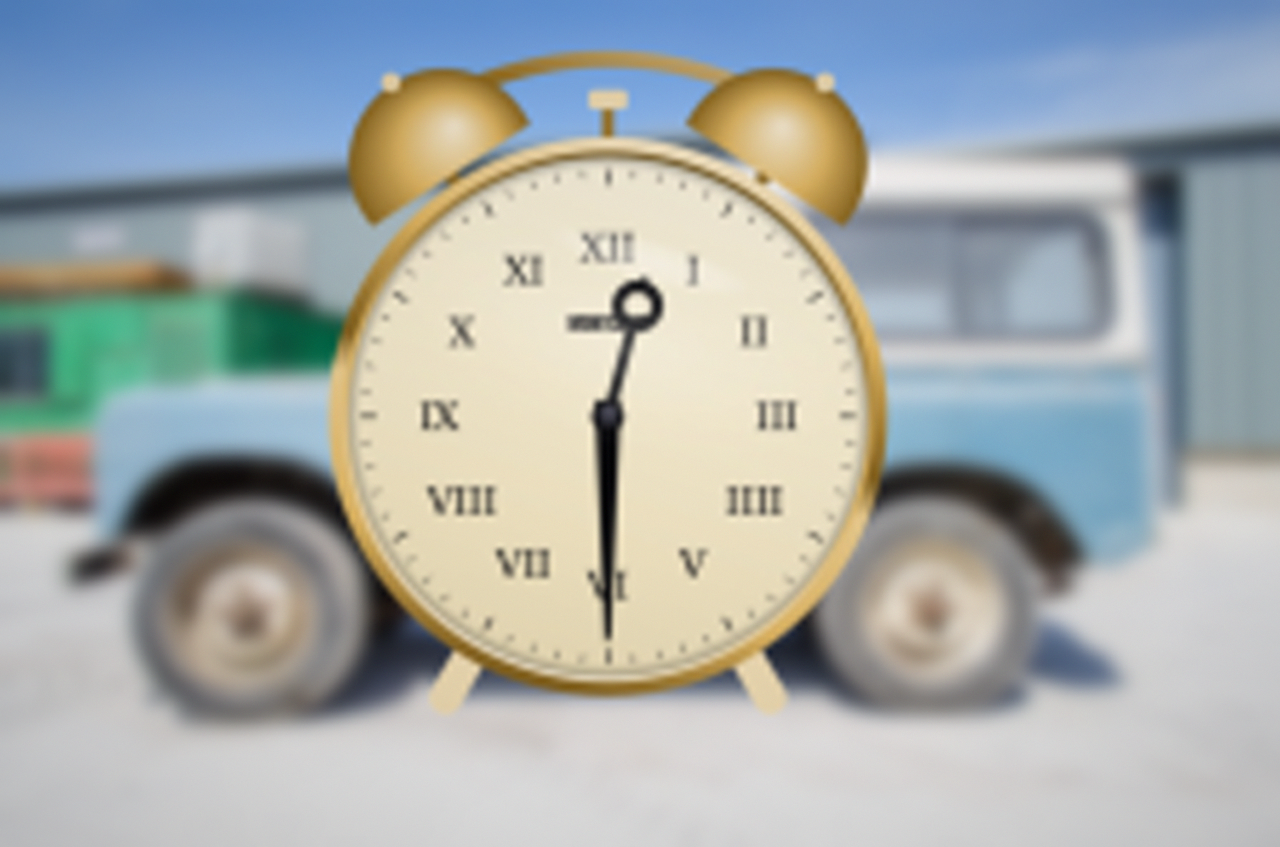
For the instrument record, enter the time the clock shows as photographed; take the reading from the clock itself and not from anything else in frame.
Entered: 12:30
